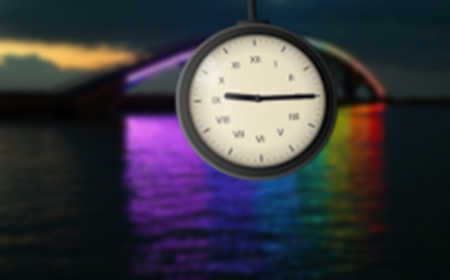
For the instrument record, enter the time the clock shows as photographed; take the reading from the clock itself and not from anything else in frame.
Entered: 9:15
